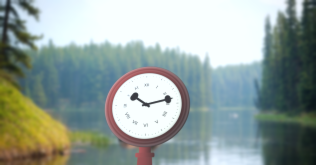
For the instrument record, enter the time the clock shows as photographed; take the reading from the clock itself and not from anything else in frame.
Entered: 10:13
